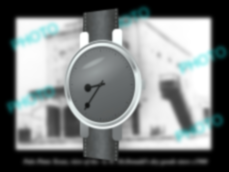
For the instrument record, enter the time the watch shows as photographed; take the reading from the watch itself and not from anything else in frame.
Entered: 8:36
